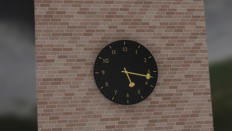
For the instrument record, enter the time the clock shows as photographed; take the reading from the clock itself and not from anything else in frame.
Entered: 5:17
